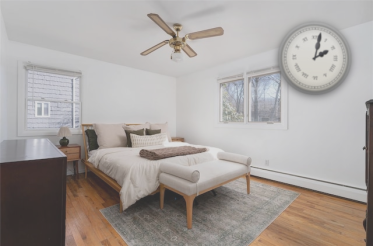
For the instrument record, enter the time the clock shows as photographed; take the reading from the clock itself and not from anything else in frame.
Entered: 2:02
